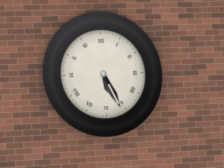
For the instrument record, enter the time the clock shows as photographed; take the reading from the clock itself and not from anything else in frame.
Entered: 5:26
